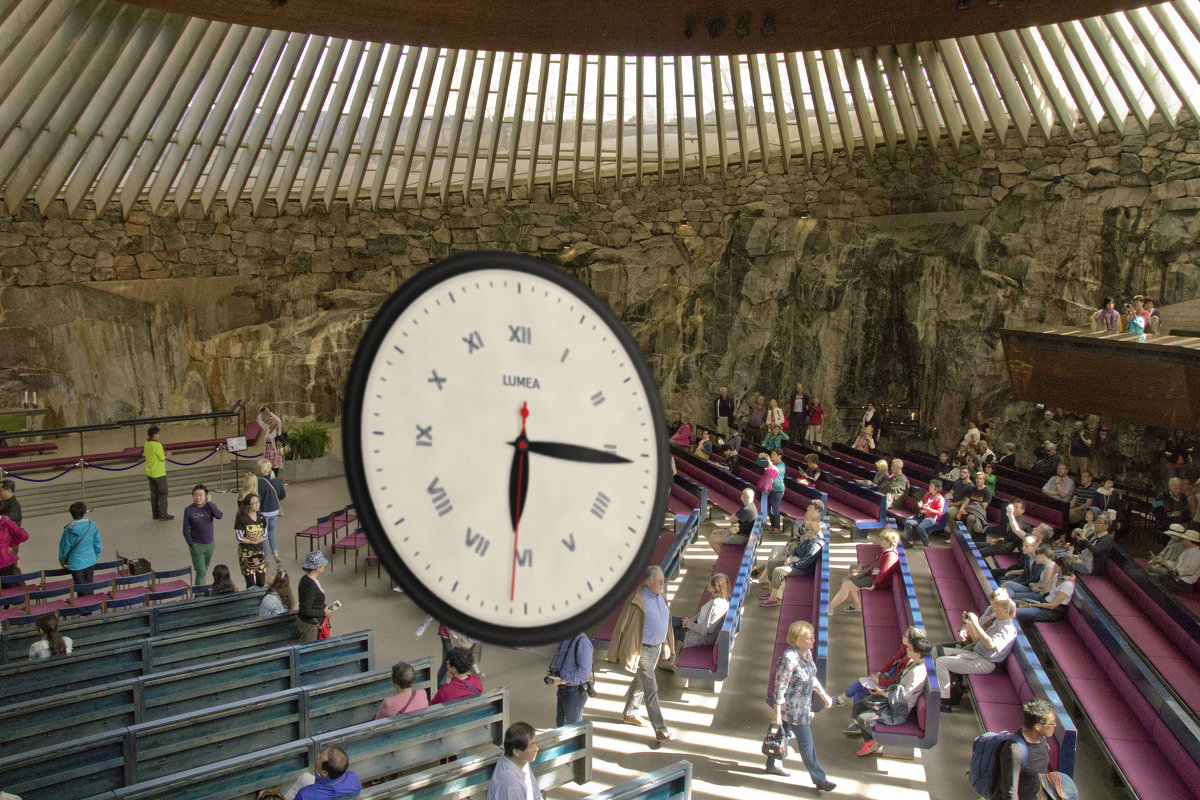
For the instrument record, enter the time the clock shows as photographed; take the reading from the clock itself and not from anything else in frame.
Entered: 6:15:31
